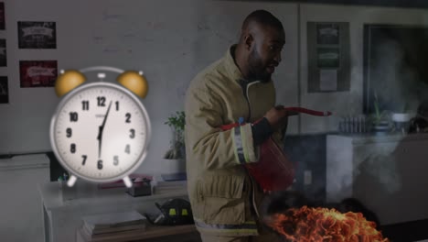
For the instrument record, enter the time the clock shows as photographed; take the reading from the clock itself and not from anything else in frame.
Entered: 6:03
